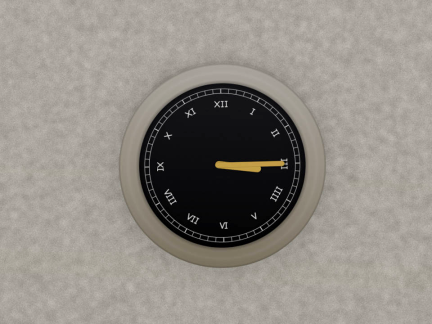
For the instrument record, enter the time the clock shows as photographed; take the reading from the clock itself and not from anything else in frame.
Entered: 3:15
